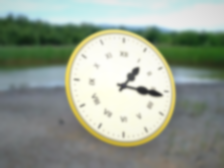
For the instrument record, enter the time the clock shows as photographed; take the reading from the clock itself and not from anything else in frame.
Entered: 1:16
